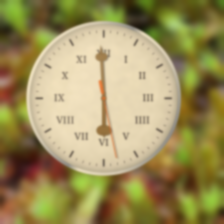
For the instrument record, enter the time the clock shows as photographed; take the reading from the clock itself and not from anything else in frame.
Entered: 5:59:28
